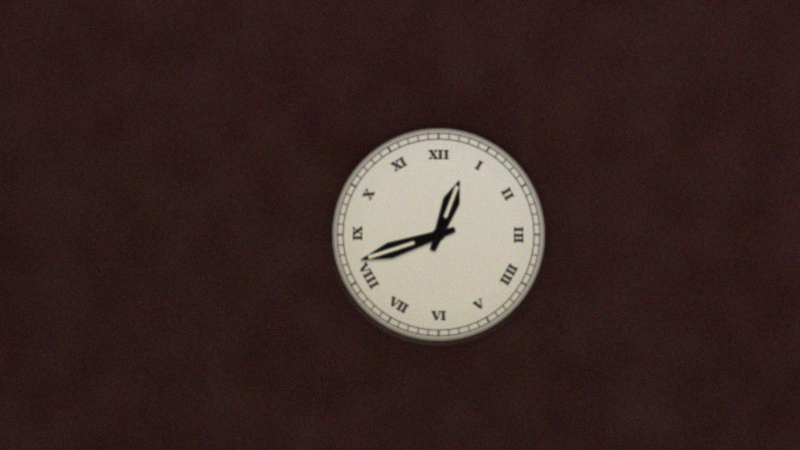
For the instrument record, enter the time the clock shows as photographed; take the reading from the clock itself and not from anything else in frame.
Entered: 12:42
